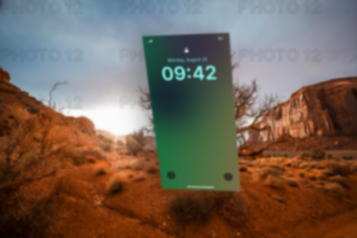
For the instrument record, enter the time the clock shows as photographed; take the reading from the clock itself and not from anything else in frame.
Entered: 9:42
